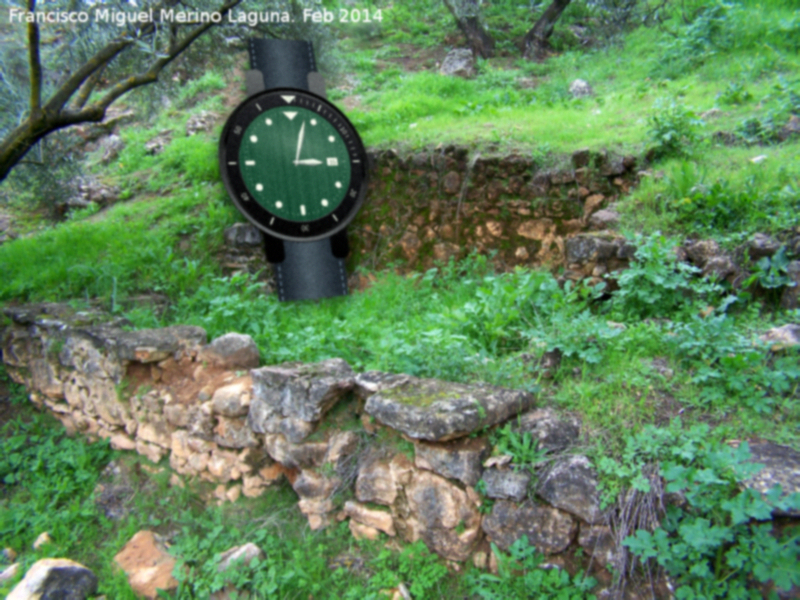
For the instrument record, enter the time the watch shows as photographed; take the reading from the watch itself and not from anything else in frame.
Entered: 3:03
